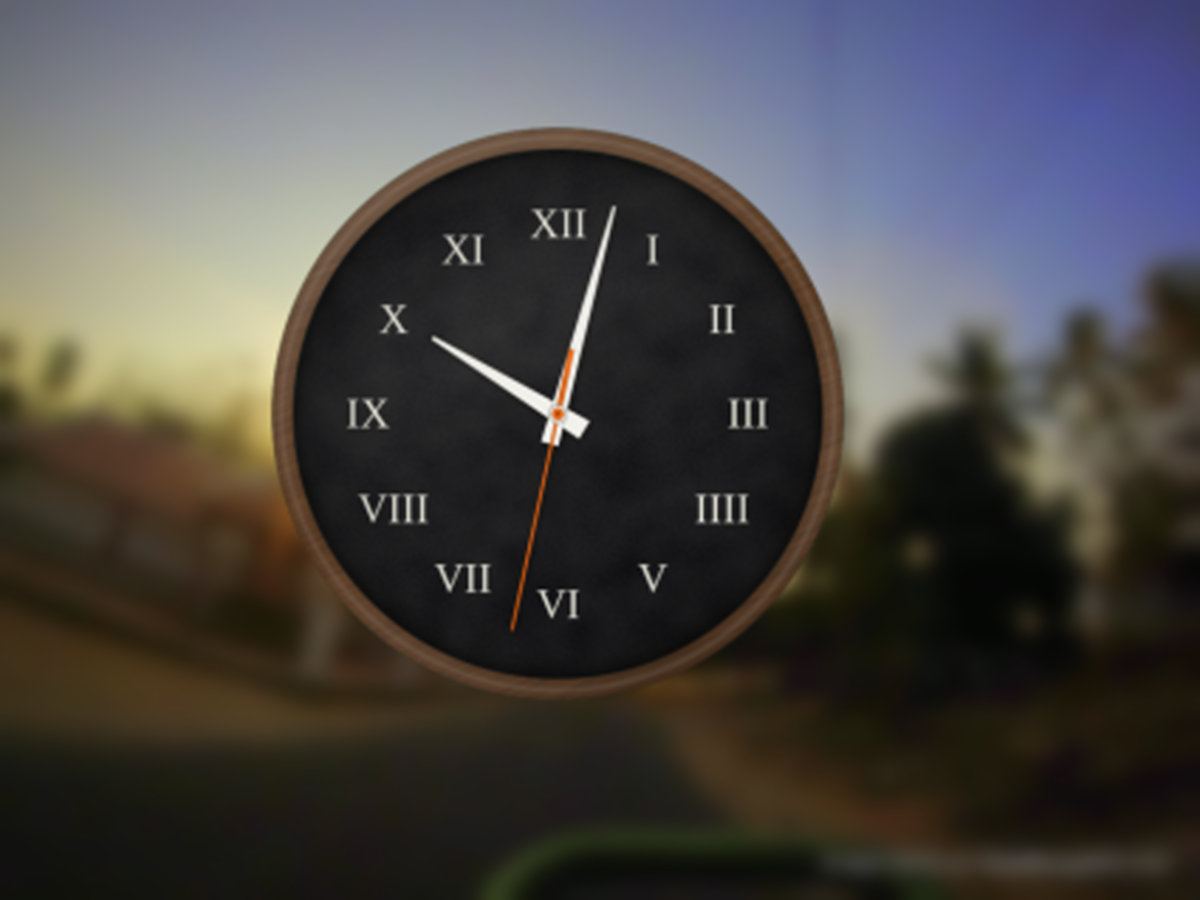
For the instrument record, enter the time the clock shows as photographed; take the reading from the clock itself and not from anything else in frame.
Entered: 10:02:32
